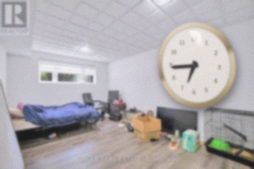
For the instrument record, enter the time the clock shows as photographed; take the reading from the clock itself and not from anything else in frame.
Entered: 6:44
